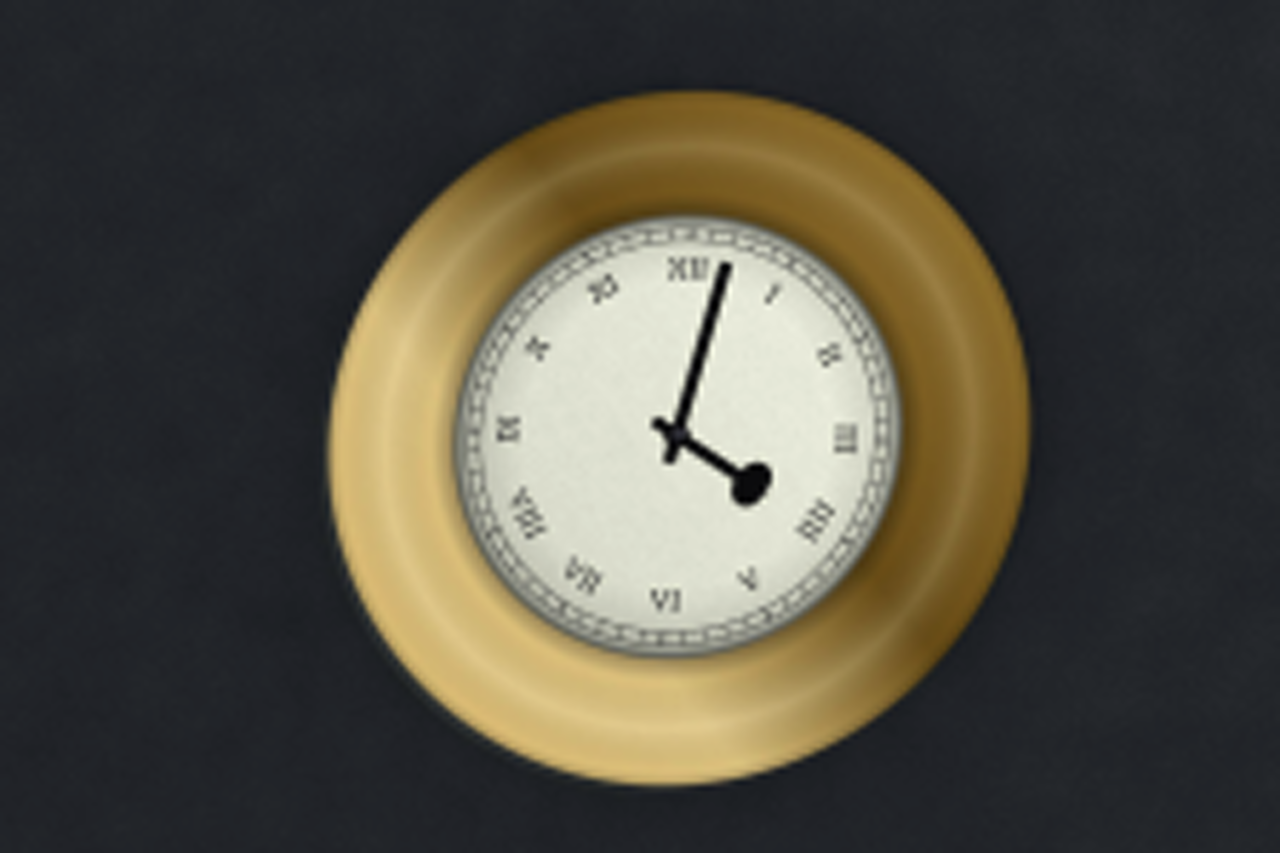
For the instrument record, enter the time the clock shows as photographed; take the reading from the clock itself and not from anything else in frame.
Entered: 4:02
